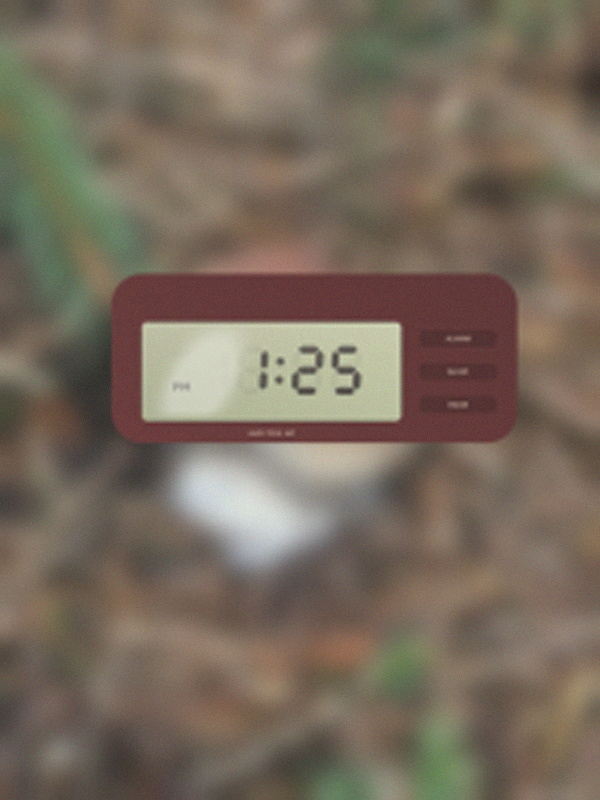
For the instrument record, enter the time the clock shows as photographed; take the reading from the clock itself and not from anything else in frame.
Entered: 1:25
